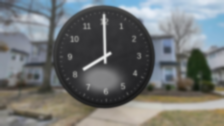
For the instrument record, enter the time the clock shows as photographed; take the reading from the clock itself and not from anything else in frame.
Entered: 8:00
